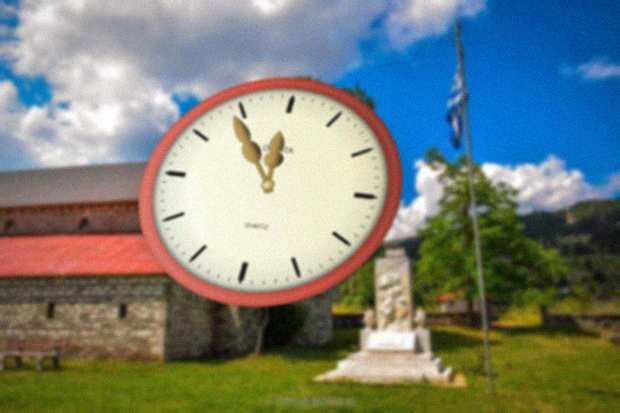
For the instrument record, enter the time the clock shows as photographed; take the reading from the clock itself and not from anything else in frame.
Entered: 11:54
